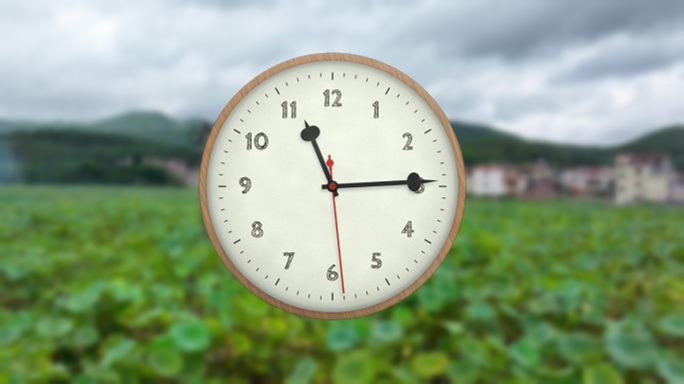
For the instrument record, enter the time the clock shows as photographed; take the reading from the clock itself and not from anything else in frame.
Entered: 11:14:29
